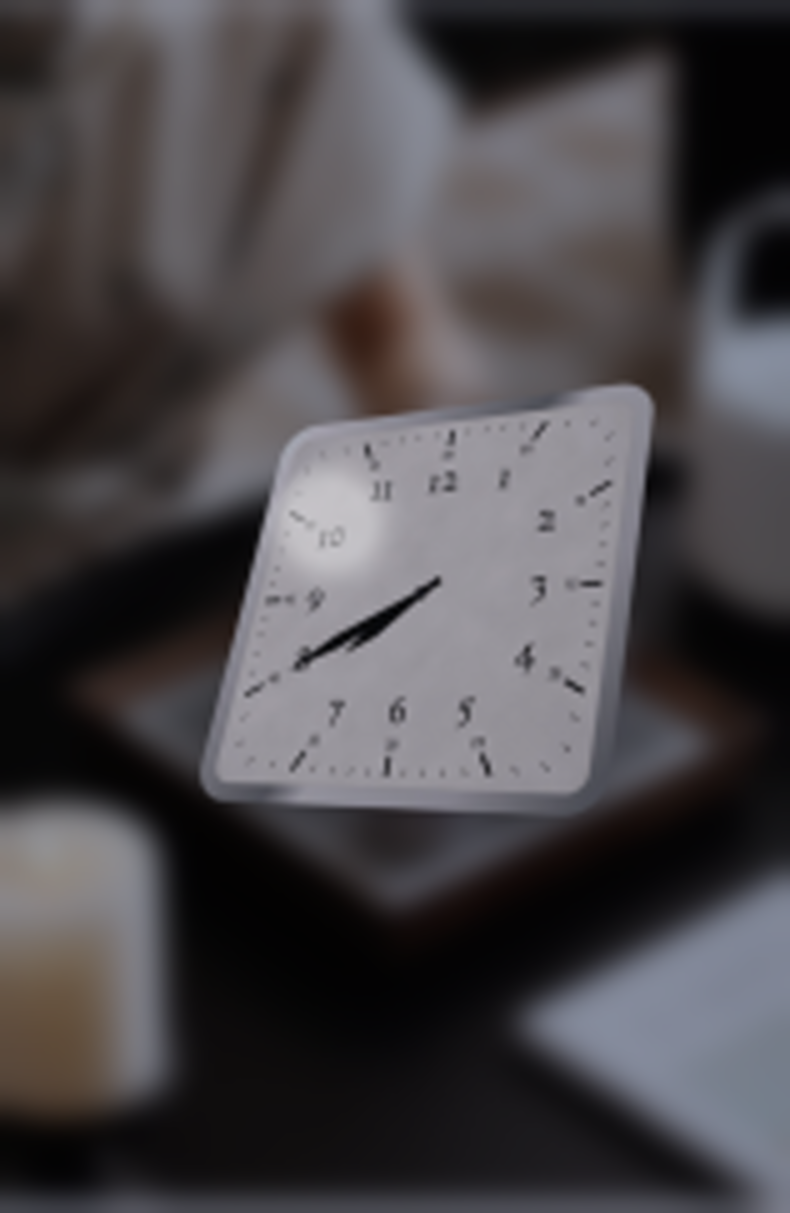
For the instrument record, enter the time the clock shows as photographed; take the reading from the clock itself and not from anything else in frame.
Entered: 7:40
